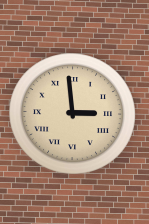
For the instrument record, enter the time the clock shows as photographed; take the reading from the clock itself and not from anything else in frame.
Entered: 2:59
